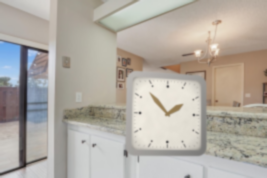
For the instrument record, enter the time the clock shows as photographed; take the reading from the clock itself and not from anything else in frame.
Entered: 1:53
